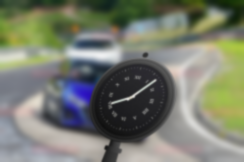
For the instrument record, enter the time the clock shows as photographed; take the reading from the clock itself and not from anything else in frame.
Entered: 8:07
